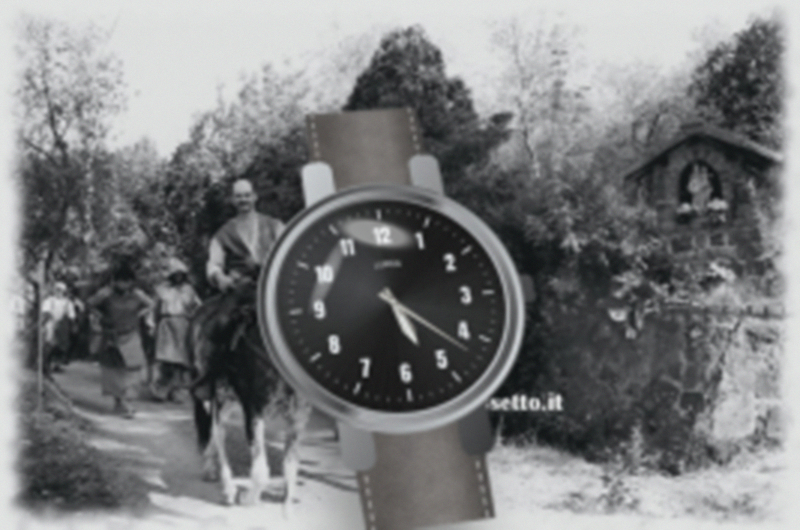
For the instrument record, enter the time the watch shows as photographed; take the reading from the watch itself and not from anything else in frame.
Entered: 5:22
